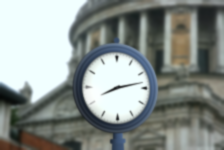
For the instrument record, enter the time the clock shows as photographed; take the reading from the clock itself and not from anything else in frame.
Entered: 8:13
